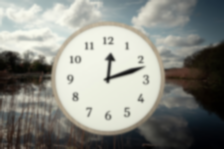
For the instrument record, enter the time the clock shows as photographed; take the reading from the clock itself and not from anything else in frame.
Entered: 12:12
